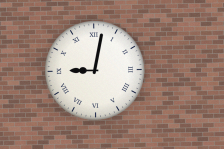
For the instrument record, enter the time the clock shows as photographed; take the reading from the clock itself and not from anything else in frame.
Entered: 9:02
